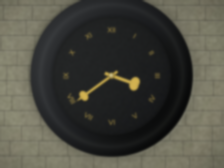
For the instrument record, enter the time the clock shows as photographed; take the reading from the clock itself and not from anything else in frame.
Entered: 3:39
